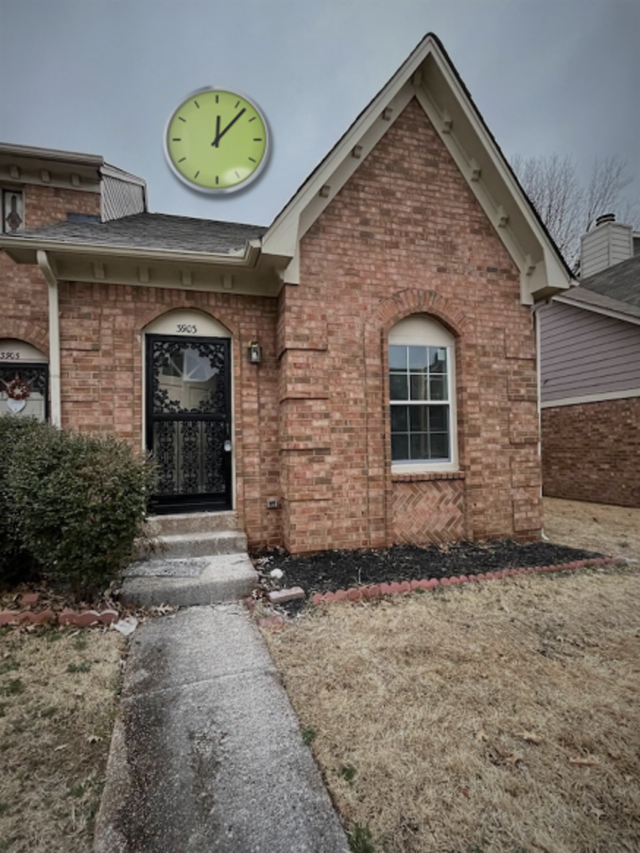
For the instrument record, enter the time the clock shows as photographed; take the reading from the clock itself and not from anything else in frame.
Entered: 12:07
